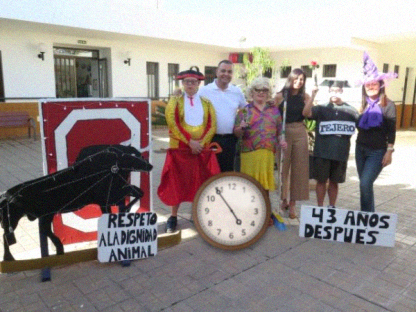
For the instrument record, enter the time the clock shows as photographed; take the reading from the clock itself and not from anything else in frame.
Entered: 4:54
